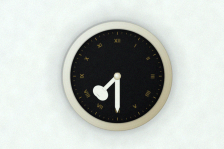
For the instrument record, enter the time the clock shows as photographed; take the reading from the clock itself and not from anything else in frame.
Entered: 7:30
